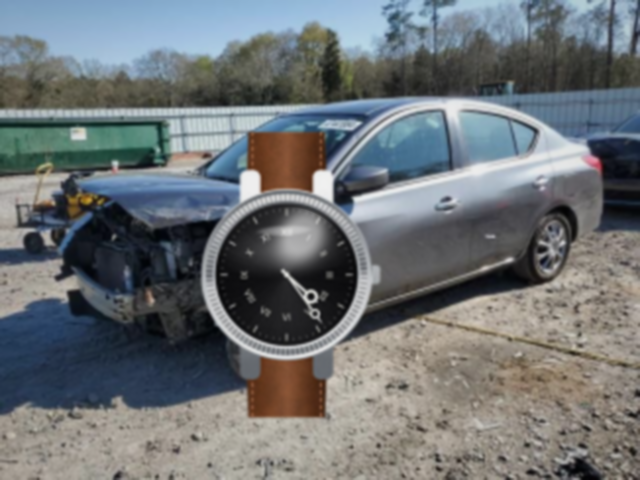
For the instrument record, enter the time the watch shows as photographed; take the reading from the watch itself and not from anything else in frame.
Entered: 4:24
